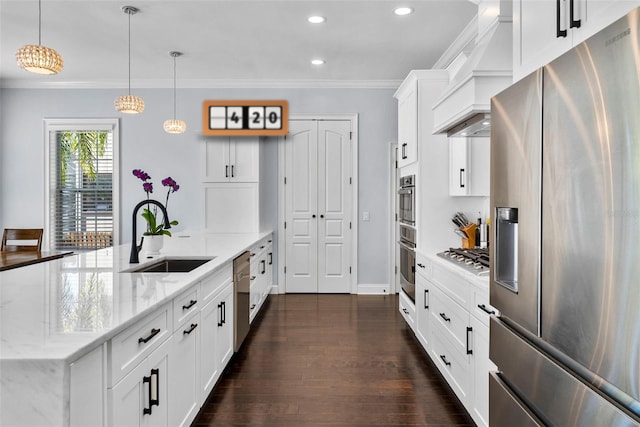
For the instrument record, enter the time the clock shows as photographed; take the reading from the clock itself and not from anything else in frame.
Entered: 4:20
